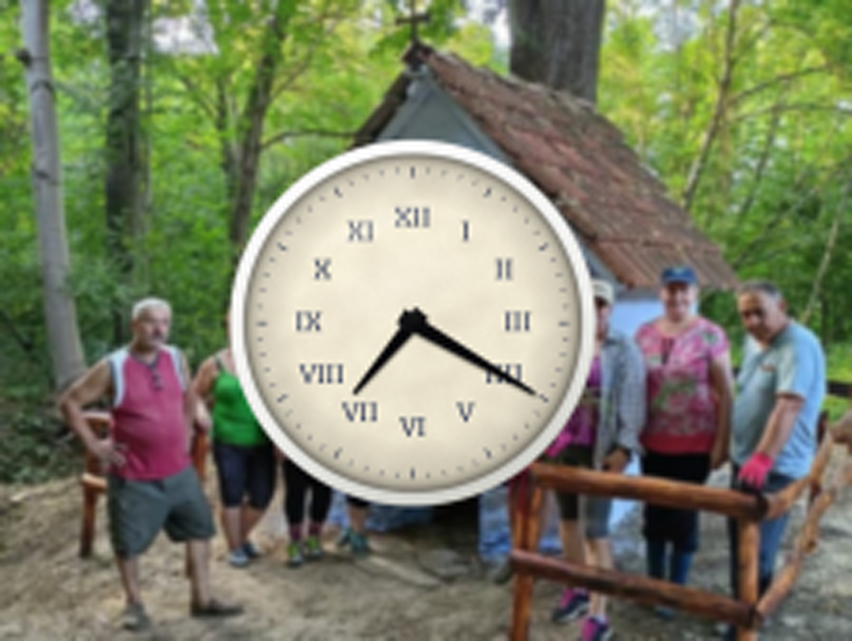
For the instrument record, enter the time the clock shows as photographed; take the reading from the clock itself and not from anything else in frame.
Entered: 7:20
